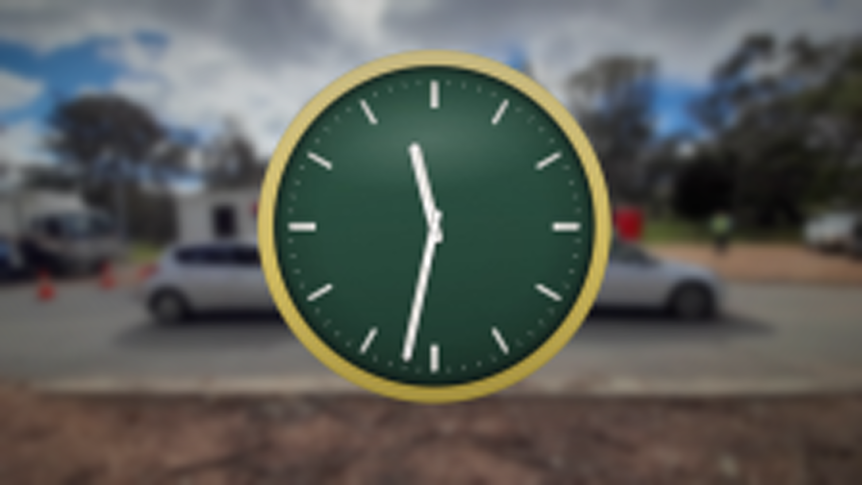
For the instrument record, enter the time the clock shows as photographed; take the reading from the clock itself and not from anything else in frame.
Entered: 11:32
